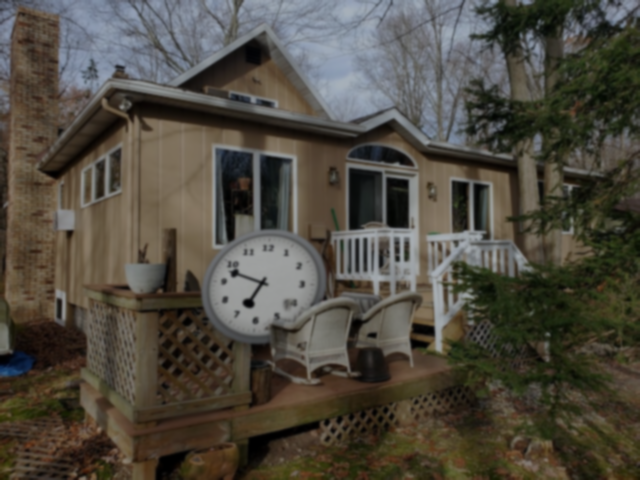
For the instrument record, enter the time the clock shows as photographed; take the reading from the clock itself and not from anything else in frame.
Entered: 6:48
